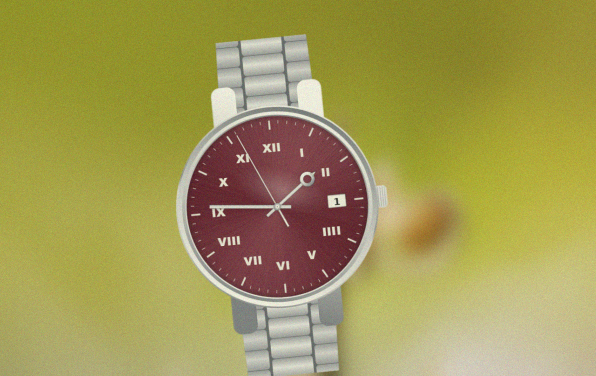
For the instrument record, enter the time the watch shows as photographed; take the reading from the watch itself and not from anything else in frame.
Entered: 1:45:56
